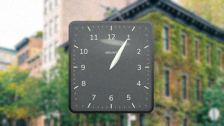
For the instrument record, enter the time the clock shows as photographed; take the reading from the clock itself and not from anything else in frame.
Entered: 1:05
